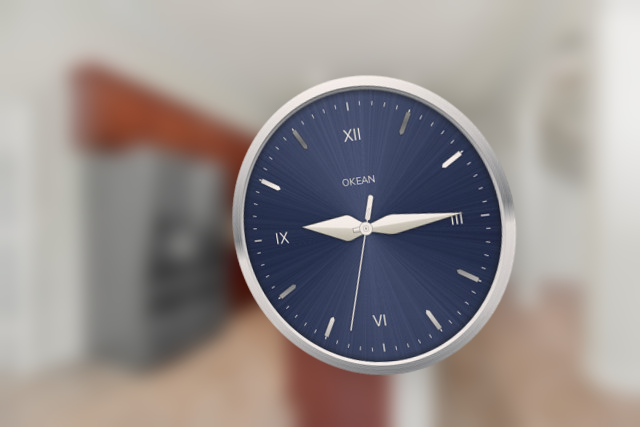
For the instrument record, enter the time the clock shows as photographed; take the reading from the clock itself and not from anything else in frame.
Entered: 9:14:33
